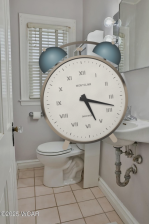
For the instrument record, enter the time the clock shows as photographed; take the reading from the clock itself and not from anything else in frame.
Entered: 5:18
